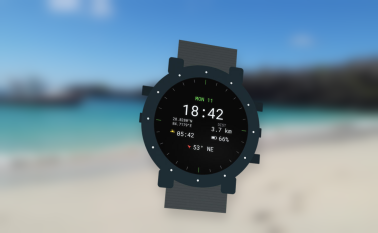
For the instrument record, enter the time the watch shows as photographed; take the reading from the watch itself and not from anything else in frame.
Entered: 18:42
